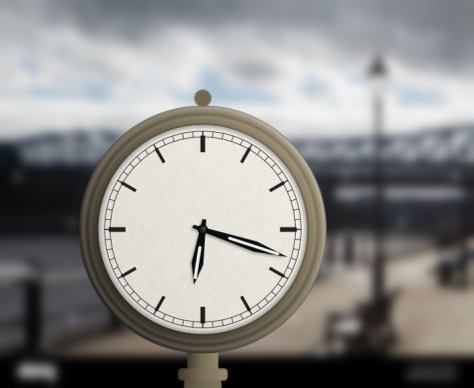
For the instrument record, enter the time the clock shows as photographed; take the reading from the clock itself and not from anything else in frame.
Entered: 6:18
